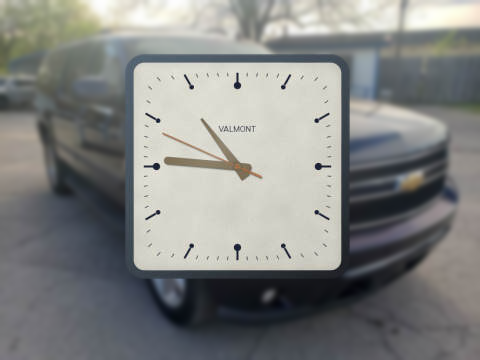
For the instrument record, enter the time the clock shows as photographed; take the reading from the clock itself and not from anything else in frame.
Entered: 10:45:49
